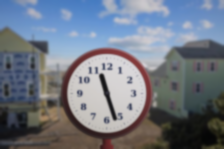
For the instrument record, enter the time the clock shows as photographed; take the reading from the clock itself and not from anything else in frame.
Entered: 11:27
